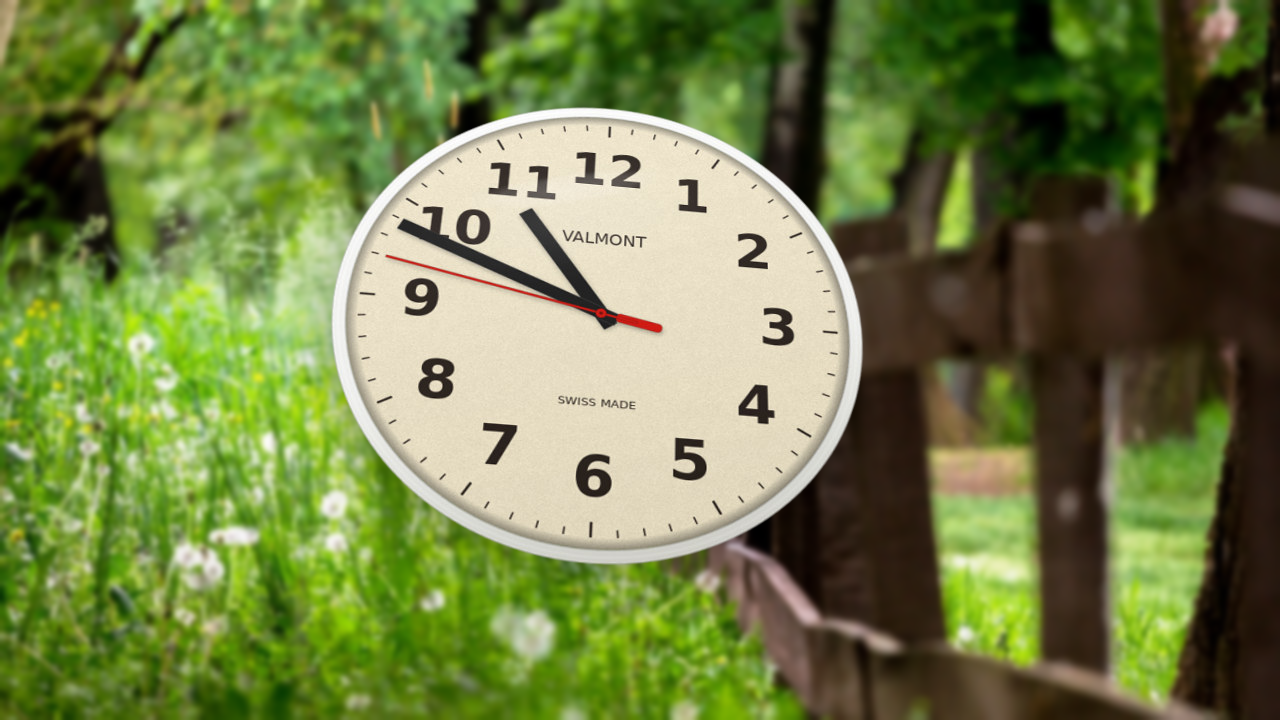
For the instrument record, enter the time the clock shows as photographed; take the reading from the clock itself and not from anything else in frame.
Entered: 10:48:47
